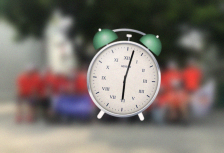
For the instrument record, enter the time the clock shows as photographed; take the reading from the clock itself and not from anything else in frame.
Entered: 6:02
